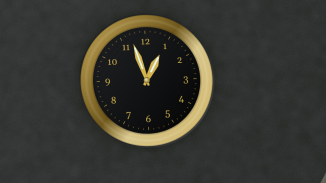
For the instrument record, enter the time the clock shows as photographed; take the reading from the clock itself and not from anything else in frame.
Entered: 12:57
